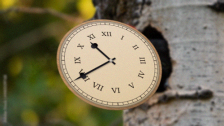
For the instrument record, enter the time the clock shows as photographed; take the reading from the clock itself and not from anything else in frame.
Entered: 10:40
